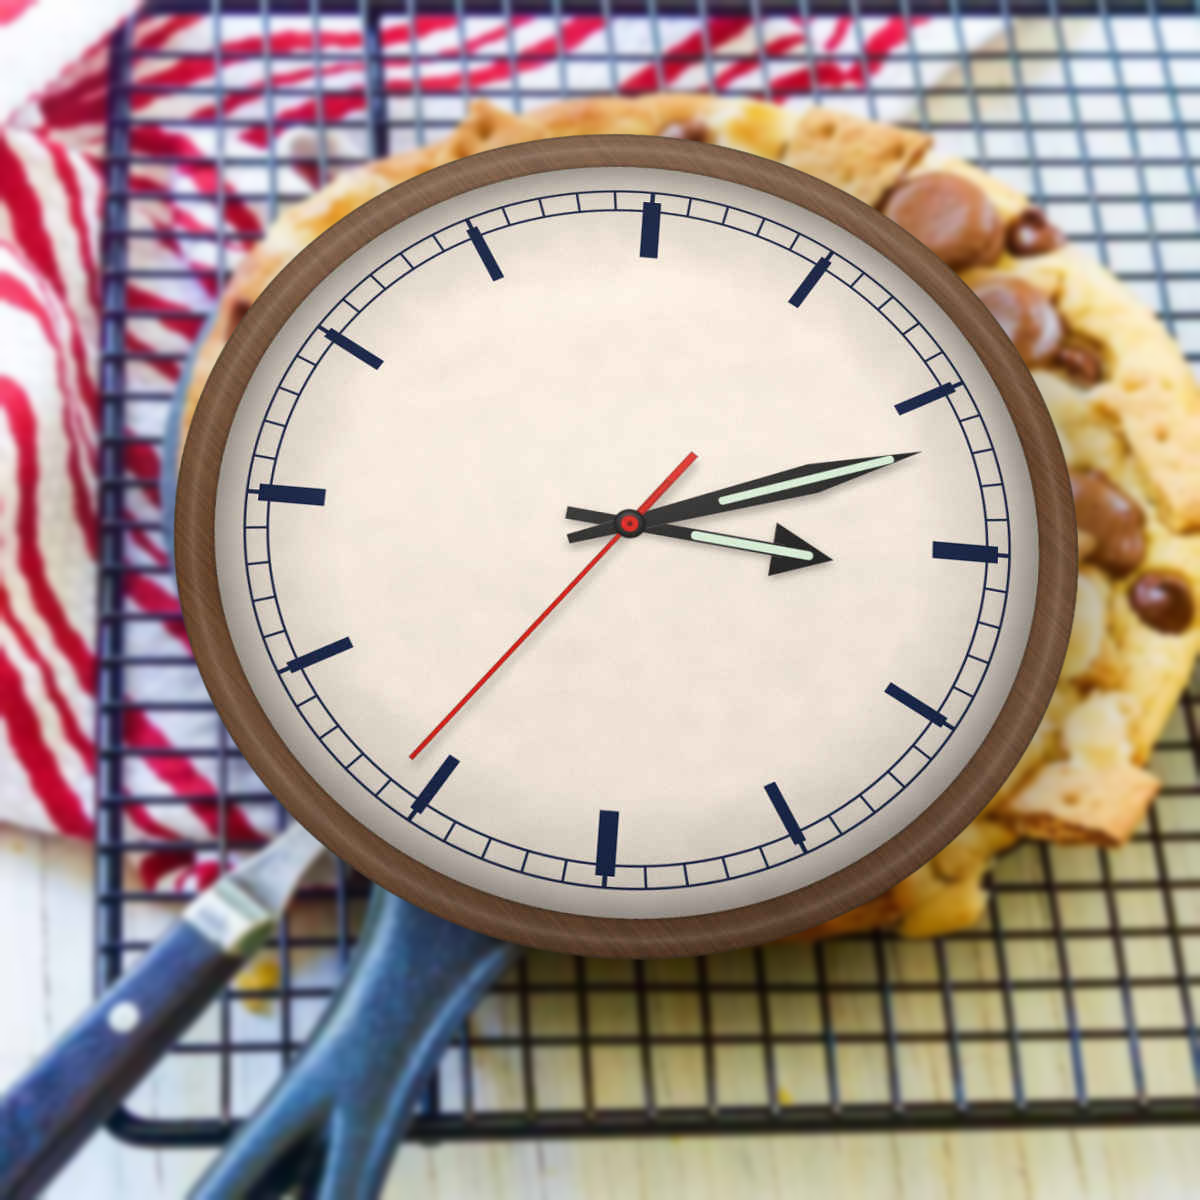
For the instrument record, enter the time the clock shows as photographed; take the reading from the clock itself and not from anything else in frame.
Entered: 3:11:36
